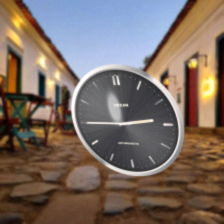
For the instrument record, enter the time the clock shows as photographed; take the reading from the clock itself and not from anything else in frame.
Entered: 2:45
